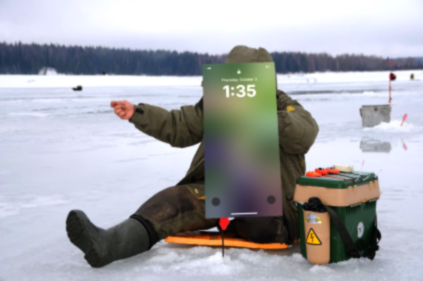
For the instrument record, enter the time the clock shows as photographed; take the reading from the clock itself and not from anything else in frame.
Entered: 1:35
